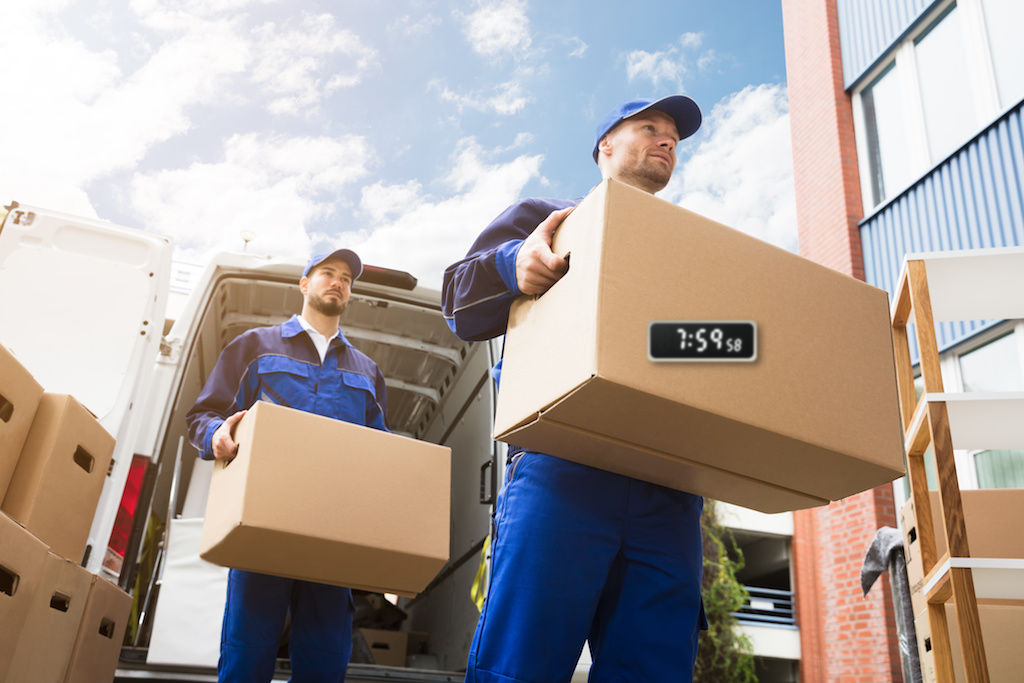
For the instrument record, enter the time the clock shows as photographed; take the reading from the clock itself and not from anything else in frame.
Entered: 7:59:58
